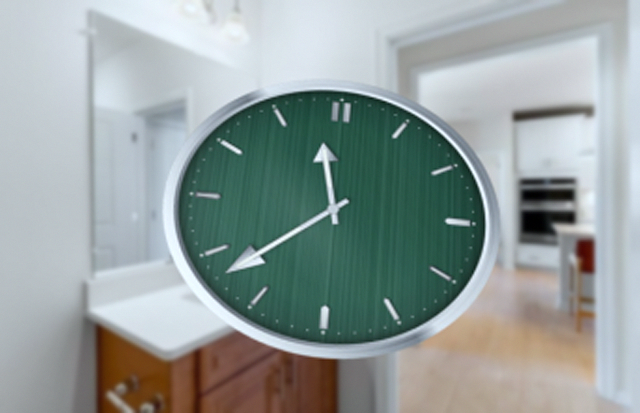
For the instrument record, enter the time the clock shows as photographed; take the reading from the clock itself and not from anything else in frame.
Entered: 11:38
